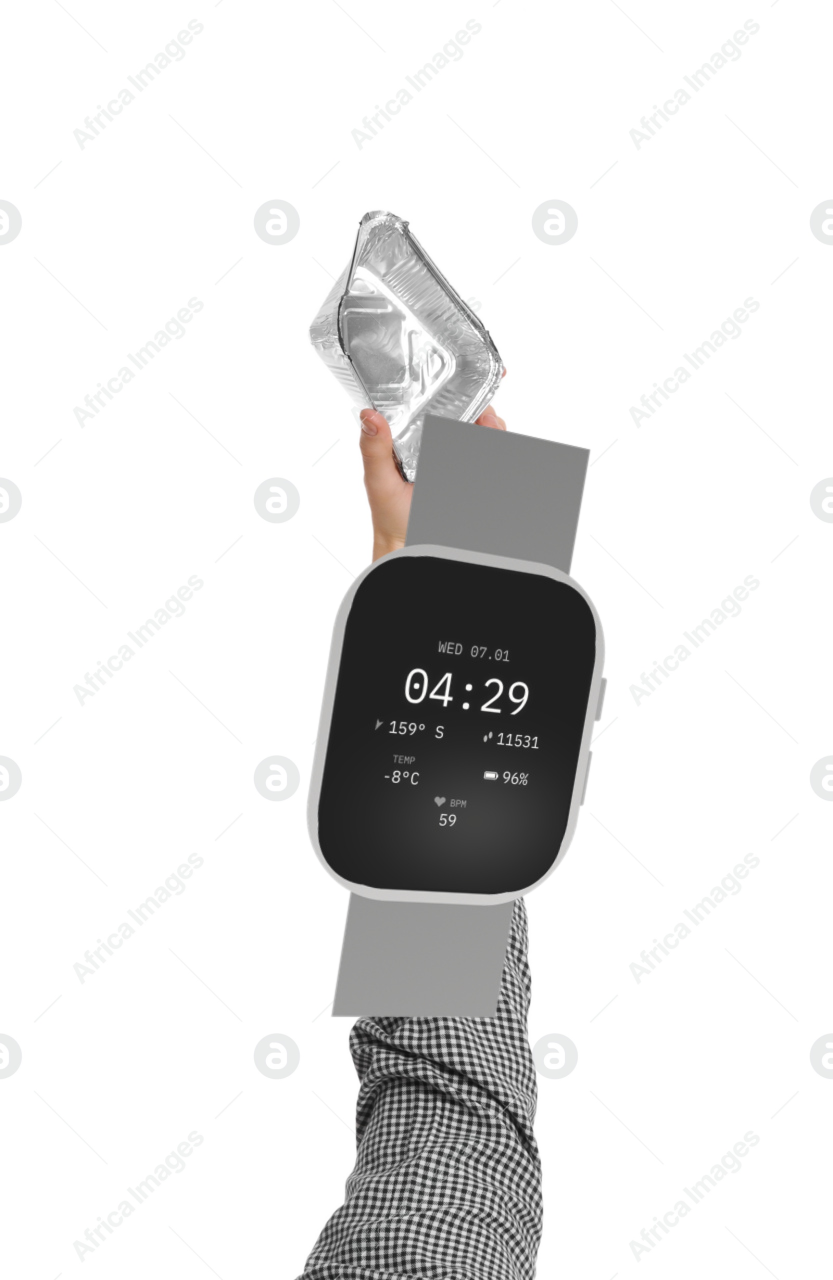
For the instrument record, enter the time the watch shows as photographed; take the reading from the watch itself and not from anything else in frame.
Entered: 4:29
